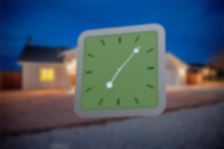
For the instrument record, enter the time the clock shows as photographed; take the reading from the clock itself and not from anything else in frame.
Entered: 7:07
